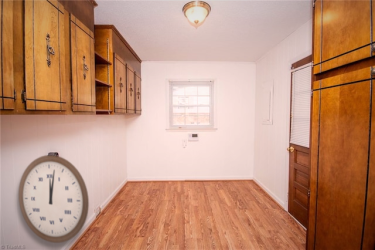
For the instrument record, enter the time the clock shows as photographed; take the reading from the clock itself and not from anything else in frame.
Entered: 12:02
